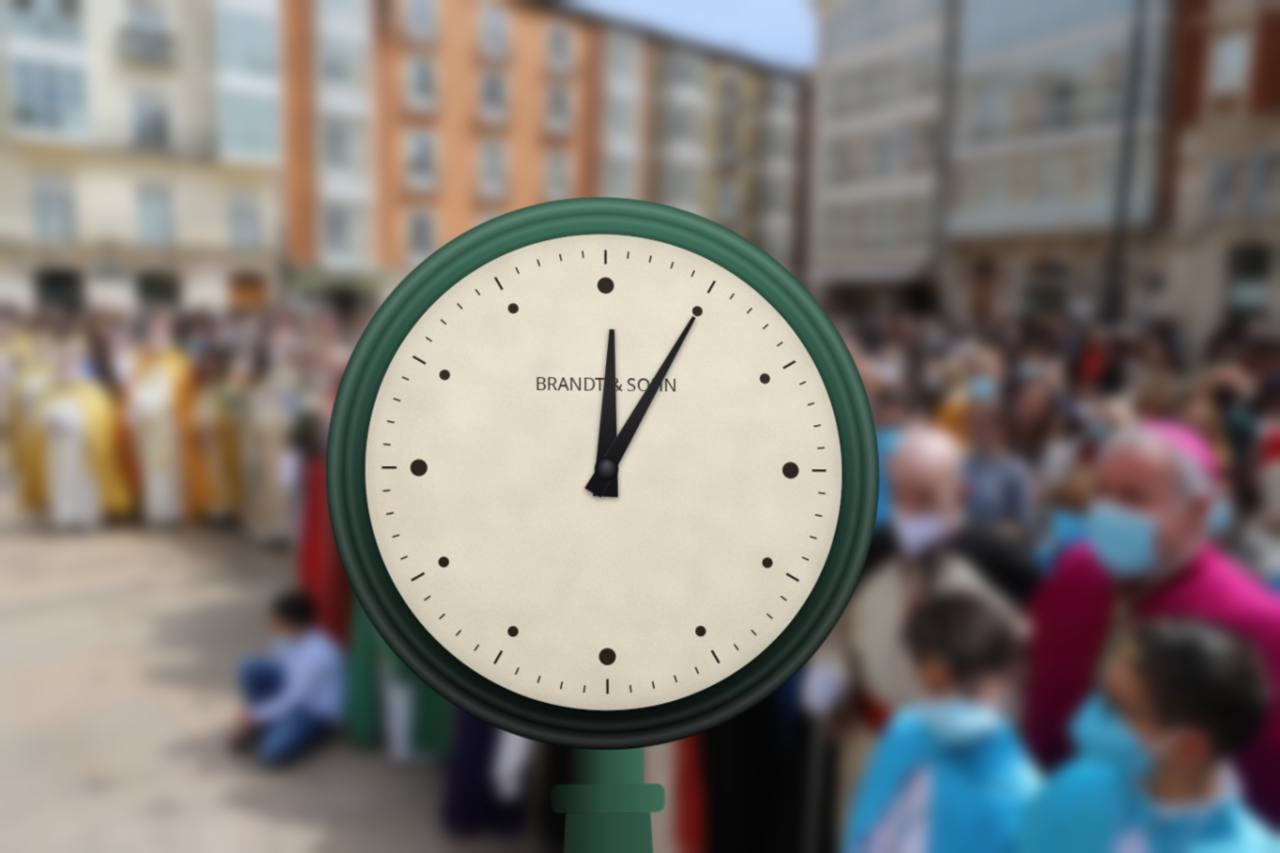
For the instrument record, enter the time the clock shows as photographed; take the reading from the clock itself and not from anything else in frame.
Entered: 12:05
